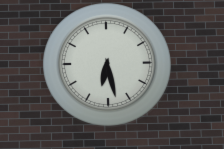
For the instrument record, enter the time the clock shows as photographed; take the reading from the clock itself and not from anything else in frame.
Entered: 6:28
